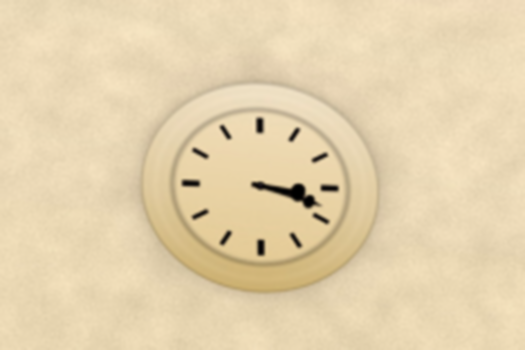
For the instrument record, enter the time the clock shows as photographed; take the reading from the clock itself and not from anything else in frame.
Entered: 3:18
